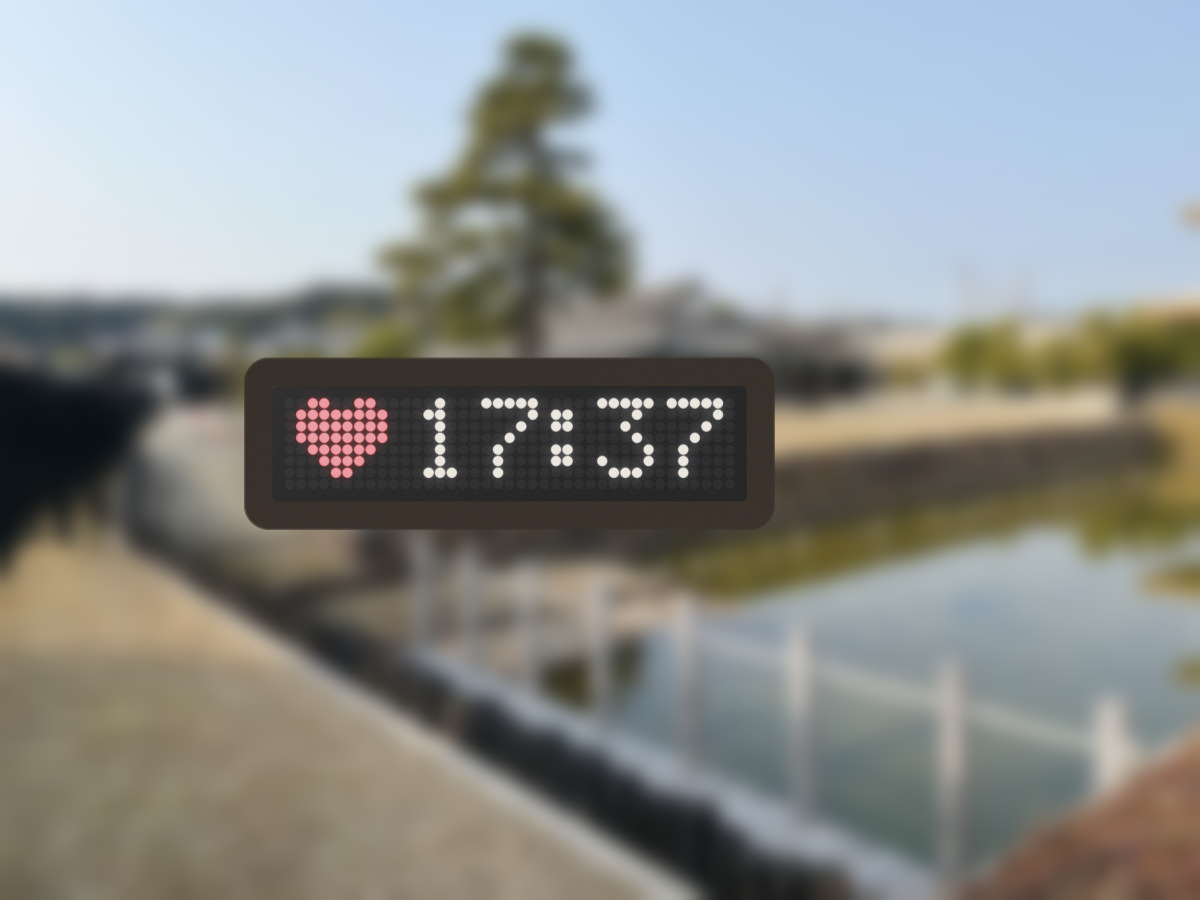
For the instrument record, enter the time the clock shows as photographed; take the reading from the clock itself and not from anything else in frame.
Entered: 17:37
